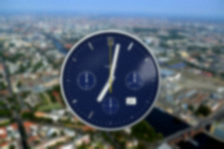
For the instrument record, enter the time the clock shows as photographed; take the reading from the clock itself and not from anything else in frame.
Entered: 7:02
